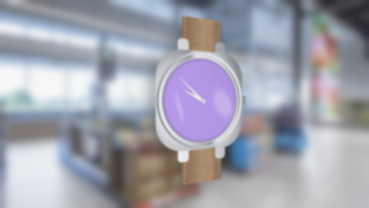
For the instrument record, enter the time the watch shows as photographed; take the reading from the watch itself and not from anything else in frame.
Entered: 9:52
